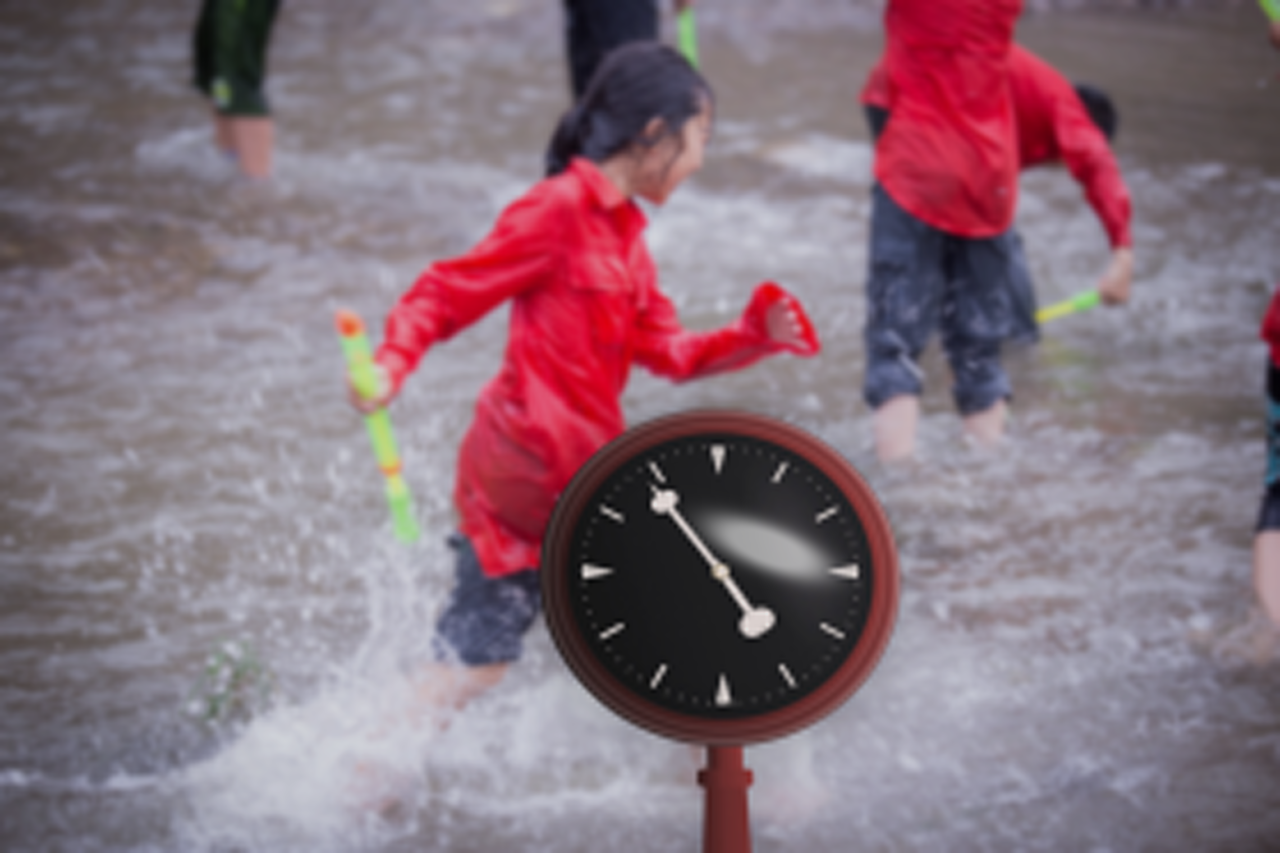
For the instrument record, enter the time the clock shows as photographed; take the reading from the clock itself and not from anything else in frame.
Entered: 4:54
